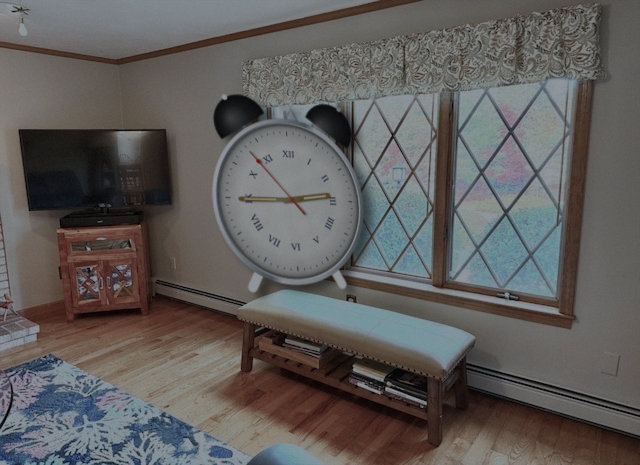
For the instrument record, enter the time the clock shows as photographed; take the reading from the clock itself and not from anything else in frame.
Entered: 2:44:53
